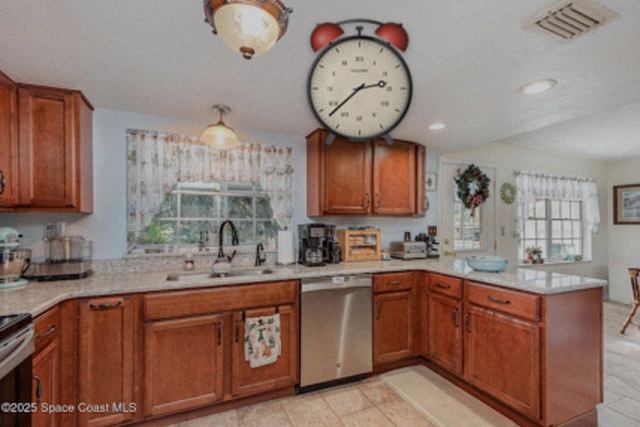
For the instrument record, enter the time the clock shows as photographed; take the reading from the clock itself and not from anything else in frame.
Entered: 2:38
